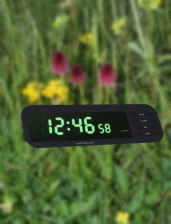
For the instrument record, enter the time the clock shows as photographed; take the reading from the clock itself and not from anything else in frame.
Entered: 12:46:58
